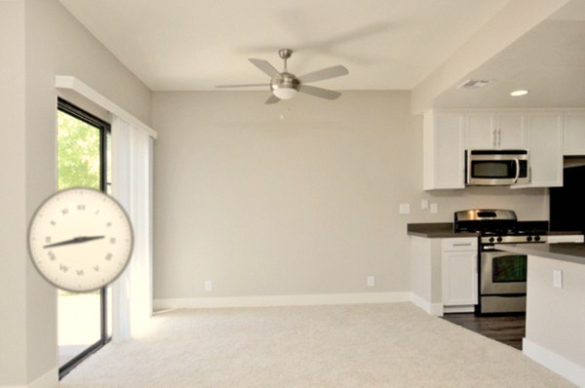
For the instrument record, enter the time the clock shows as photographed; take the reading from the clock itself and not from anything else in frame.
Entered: 2:43
